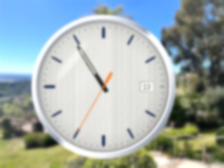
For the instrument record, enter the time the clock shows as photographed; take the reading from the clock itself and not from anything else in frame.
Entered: 10:54:35
